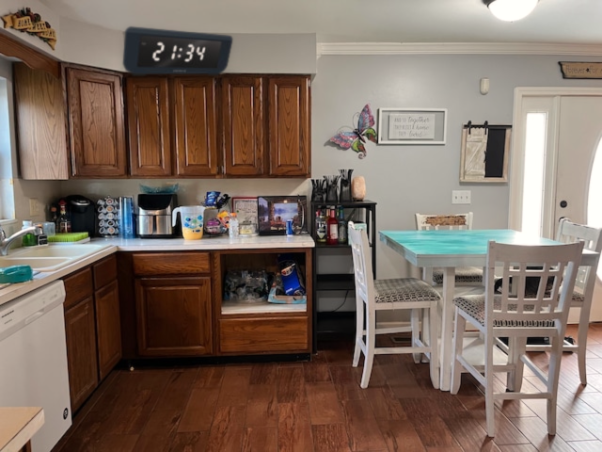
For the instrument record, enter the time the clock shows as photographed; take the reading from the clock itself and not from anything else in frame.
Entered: 21:34
